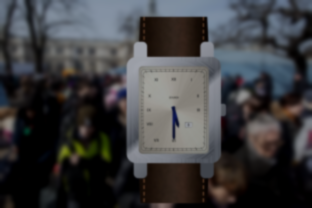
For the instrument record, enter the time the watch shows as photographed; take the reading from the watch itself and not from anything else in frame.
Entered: 5:30
